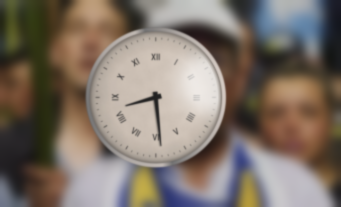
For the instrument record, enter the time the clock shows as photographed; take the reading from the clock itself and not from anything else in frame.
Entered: 8:29
